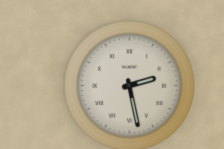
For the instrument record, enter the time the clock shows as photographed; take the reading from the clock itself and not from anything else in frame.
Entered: 2:28
